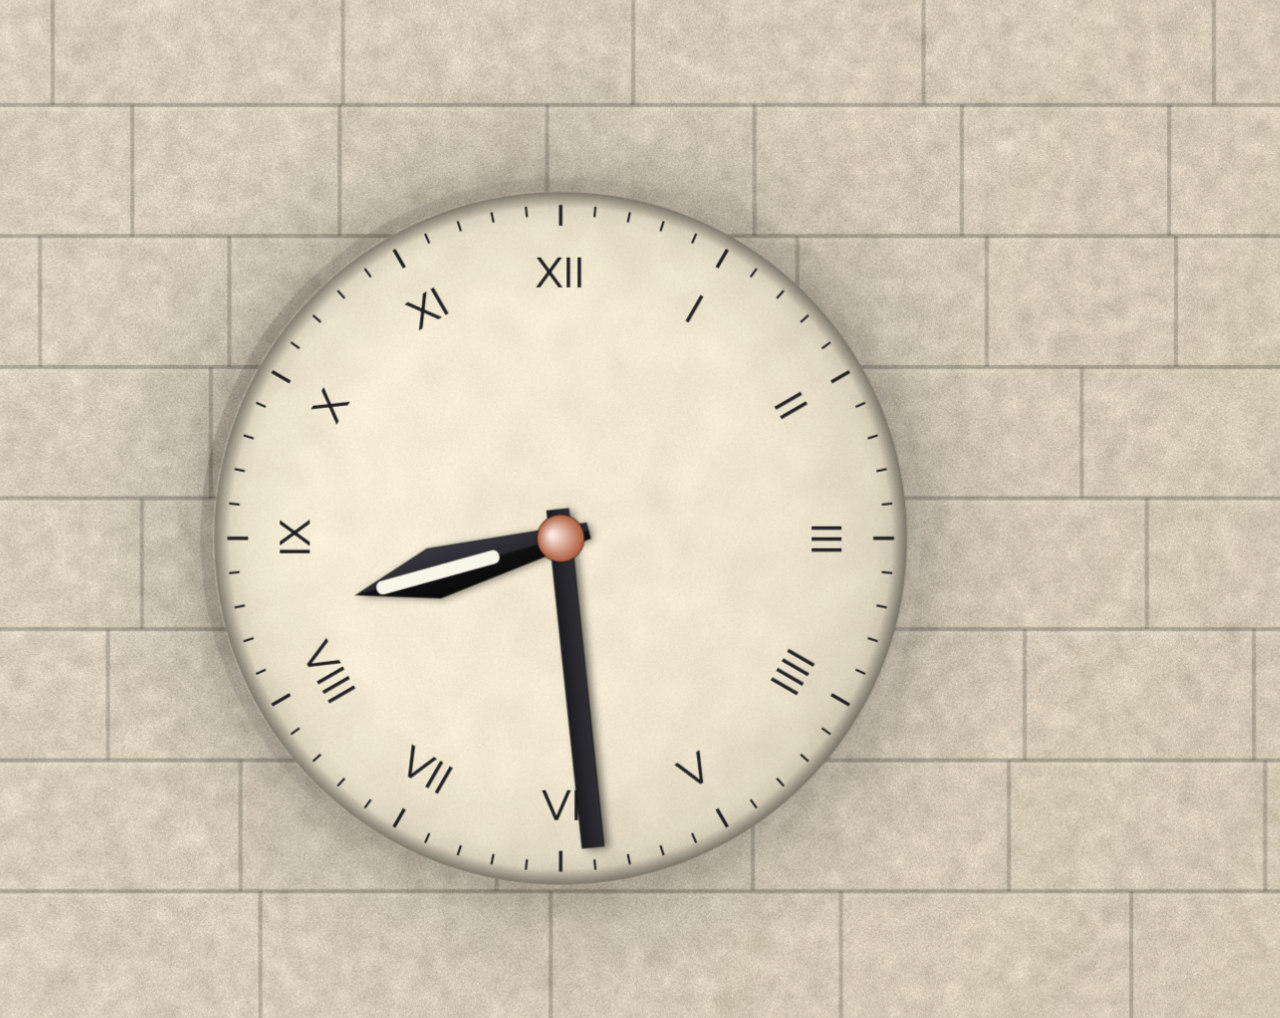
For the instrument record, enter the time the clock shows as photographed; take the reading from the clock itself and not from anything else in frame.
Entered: 8:29
